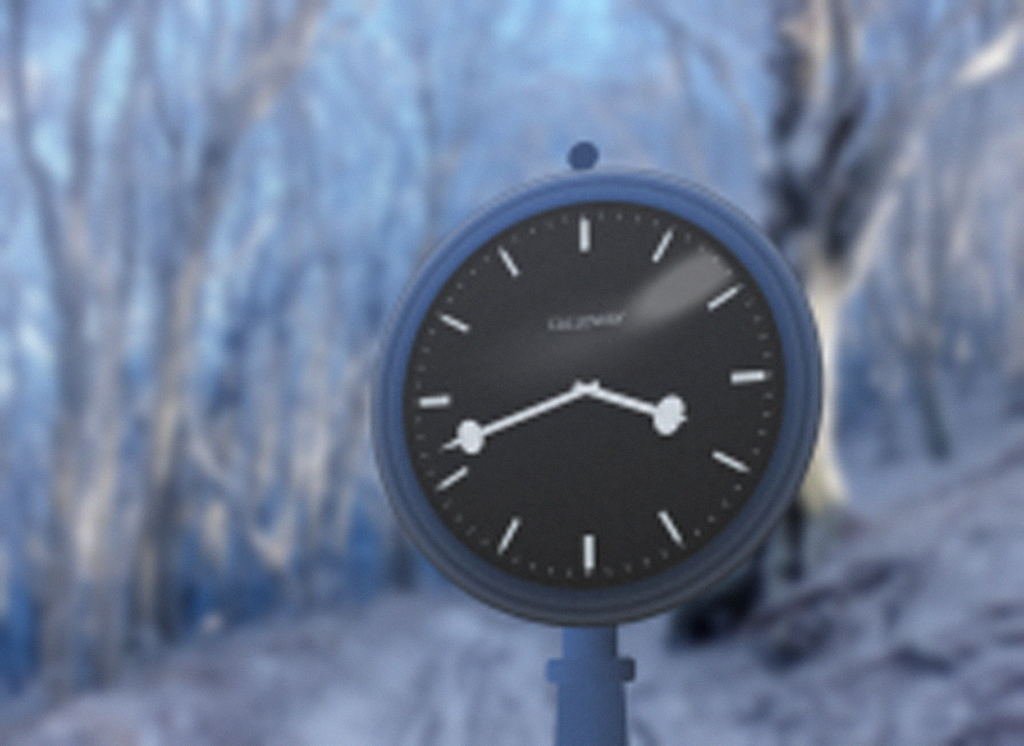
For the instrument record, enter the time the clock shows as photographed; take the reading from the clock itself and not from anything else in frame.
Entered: 3:42
